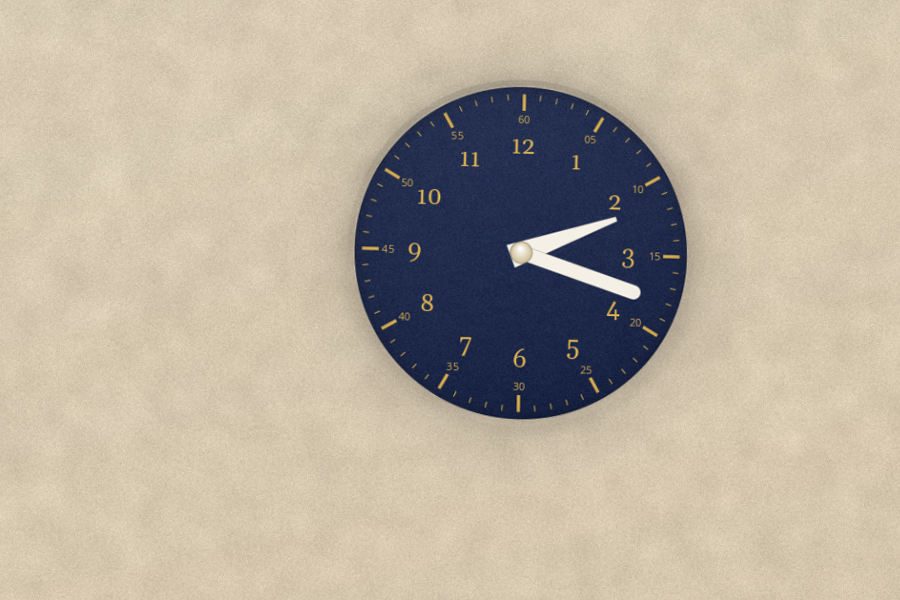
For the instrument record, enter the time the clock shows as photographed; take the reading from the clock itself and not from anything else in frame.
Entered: 2:18
